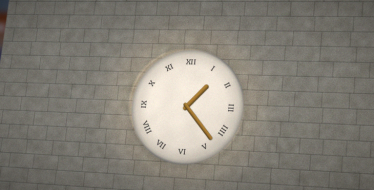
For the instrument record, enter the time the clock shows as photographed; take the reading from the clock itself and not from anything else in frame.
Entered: 1:23
